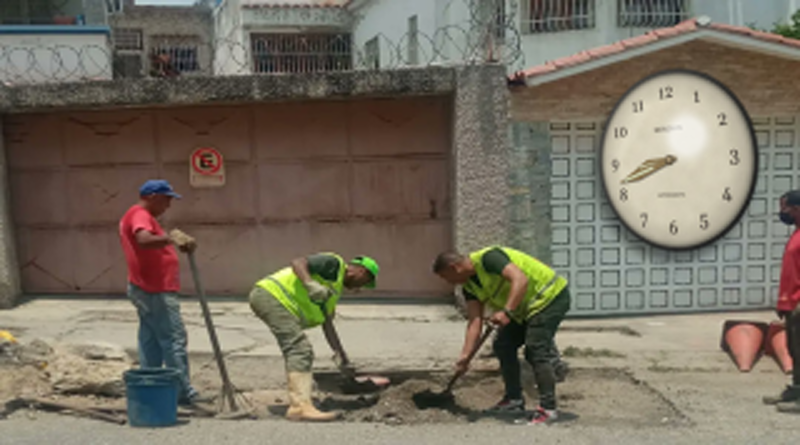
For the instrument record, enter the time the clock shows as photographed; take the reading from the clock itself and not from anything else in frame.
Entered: 8:42
